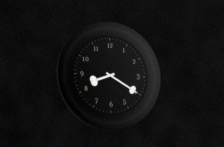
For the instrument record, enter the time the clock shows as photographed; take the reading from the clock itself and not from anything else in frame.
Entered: 8:20
